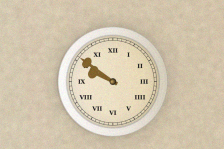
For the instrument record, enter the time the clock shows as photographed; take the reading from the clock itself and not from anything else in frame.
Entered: 9:51
